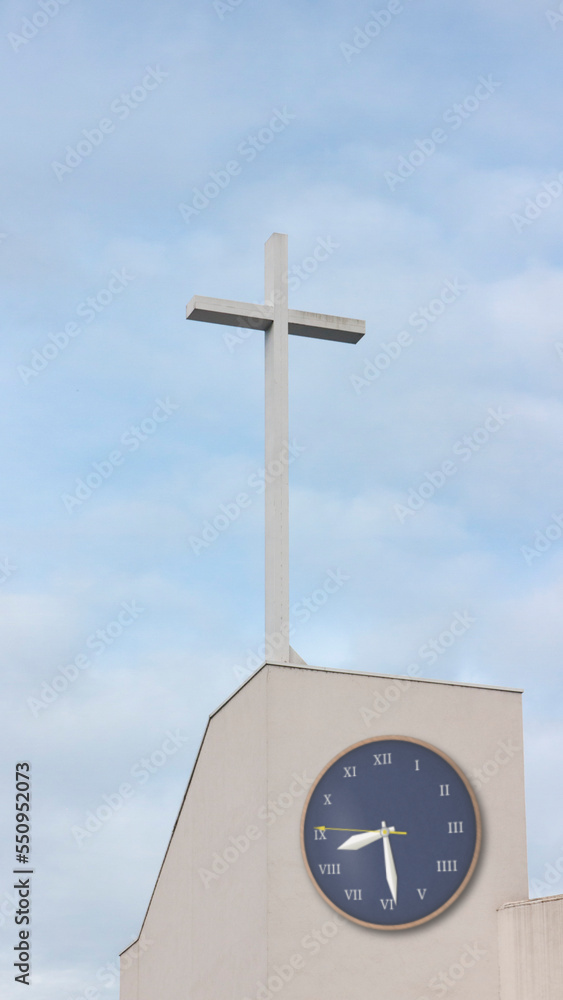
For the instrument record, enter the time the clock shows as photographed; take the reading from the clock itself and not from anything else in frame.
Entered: 8:28:46
